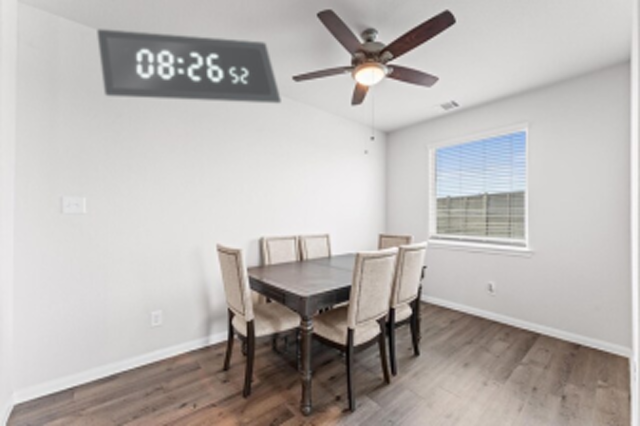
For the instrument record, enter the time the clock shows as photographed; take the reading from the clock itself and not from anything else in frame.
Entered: 8:26:52
